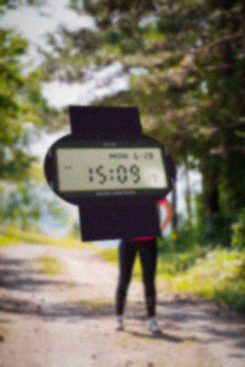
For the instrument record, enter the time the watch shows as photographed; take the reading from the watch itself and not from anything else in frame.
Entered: 15:09
